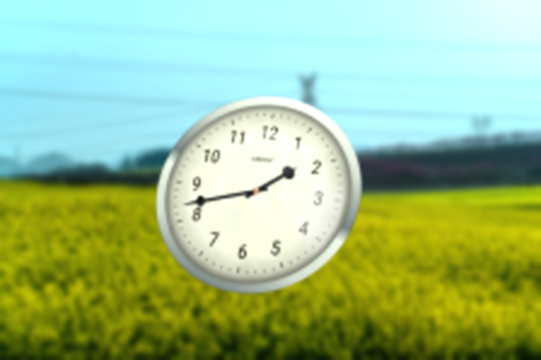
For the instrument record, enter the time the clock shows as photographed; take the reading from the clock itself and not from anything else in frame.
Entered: 1:42
